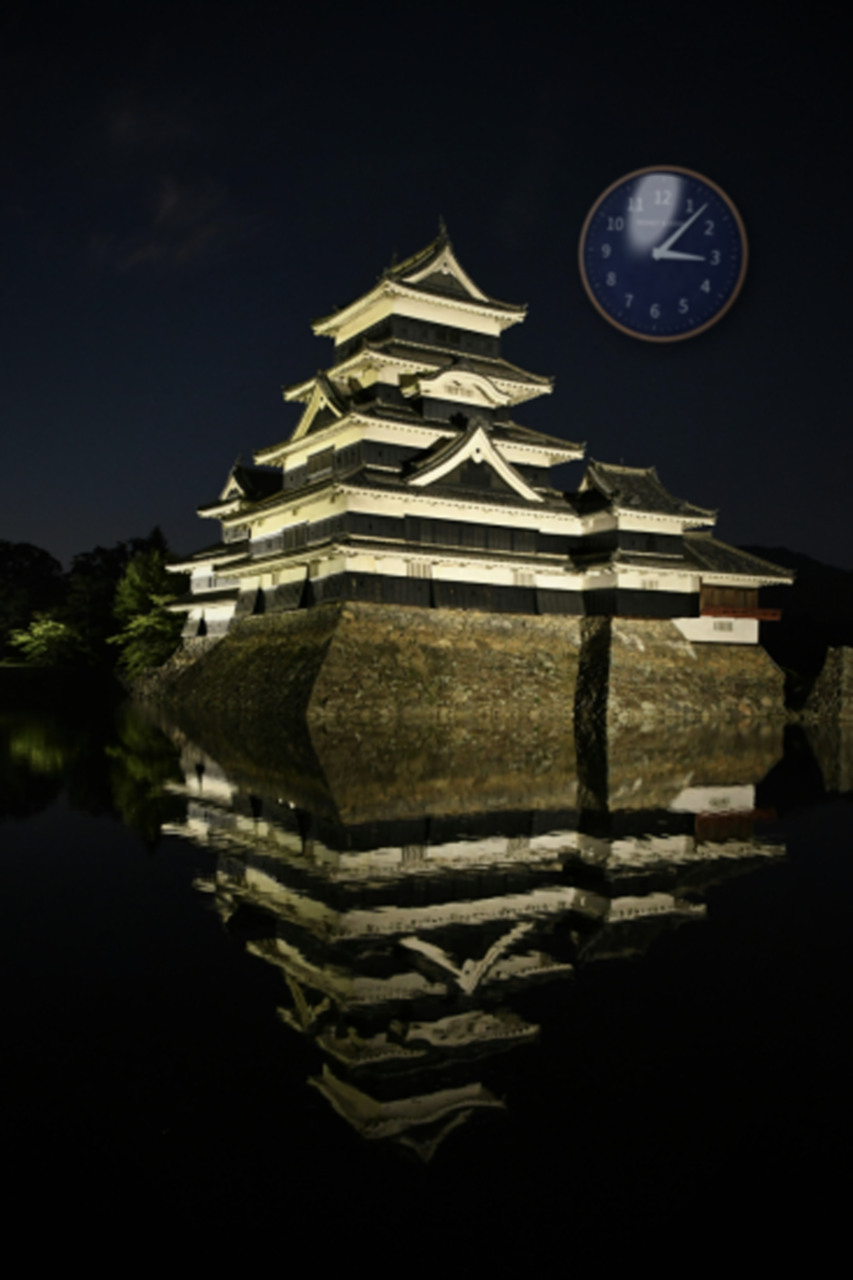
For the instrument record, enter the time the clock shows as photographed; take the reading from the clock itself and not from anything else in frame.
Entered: 3:07
